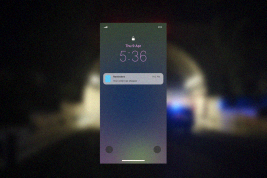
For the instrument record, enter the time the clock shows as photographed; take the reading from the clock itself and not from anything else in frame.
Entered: 5:36
